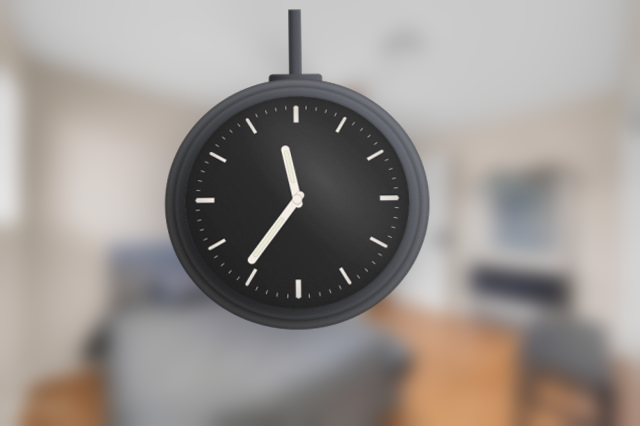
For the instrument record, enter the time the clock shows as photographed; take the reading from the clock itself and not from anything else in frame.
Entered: 11:36
